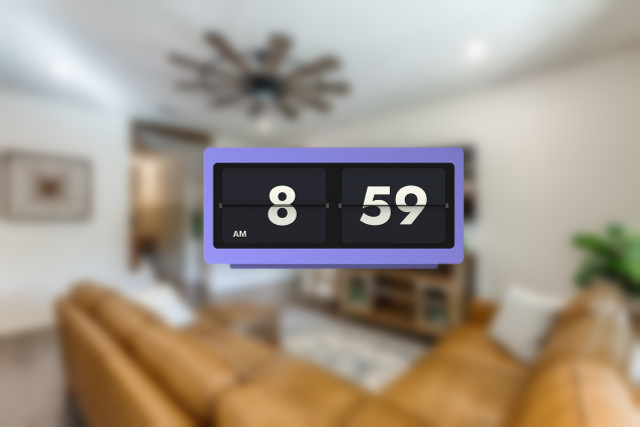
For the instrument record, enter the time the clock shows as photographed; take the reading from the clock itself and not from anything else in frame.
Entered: 8:59
